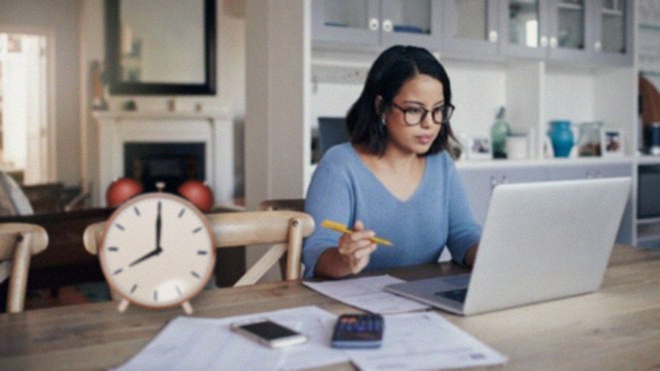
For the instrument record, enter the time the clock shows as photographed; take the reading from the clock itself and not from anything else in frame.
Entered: 8:00
